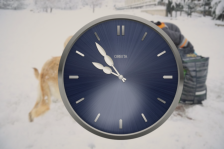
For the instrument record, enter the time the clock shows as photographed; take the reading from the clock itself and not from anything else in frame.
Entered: 9:54
